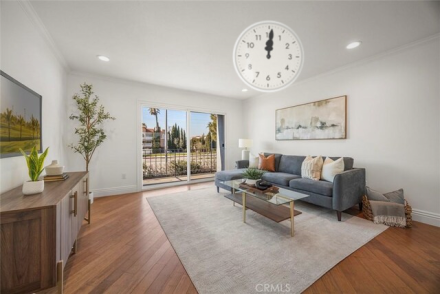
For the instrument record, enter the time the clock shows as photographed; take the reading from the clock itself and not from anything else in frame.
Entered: 12:01
